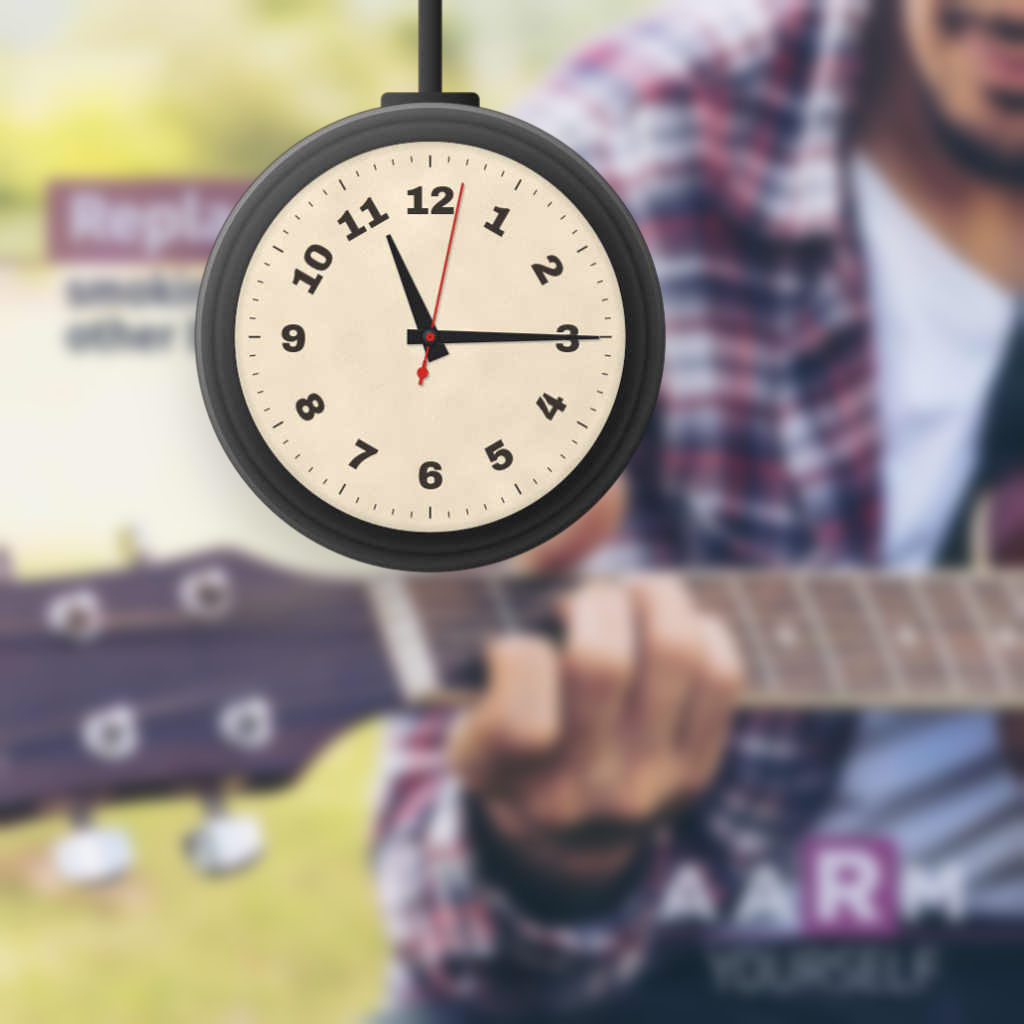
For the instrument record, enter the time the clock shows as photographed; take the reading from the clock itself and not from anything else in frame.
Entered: 11:15:02
